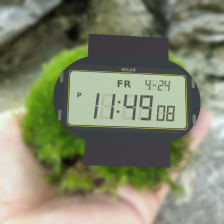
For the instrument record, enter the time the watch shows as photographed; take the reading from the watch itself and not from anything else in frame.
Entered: 11:49:08
